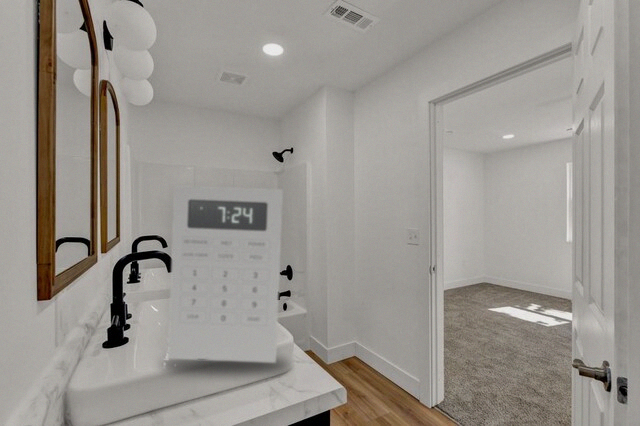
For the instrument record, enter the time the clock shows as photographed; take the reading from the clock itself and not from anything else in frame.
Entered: 7:24
